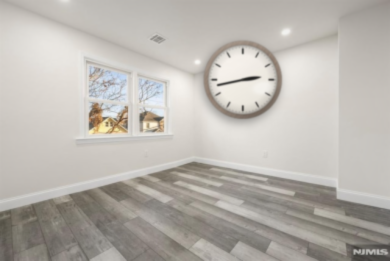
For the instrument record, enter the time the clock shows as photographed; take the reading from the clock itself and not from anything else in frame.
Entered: 2:43
